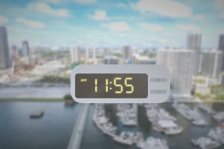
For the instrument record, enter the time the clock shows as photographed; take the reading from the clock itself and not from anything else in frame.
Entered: 11:55
